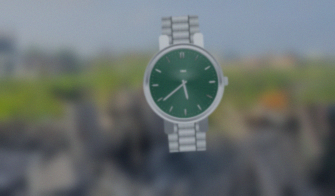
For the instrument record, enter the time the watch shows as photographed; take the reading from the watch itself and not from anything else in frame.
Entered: 5:39
